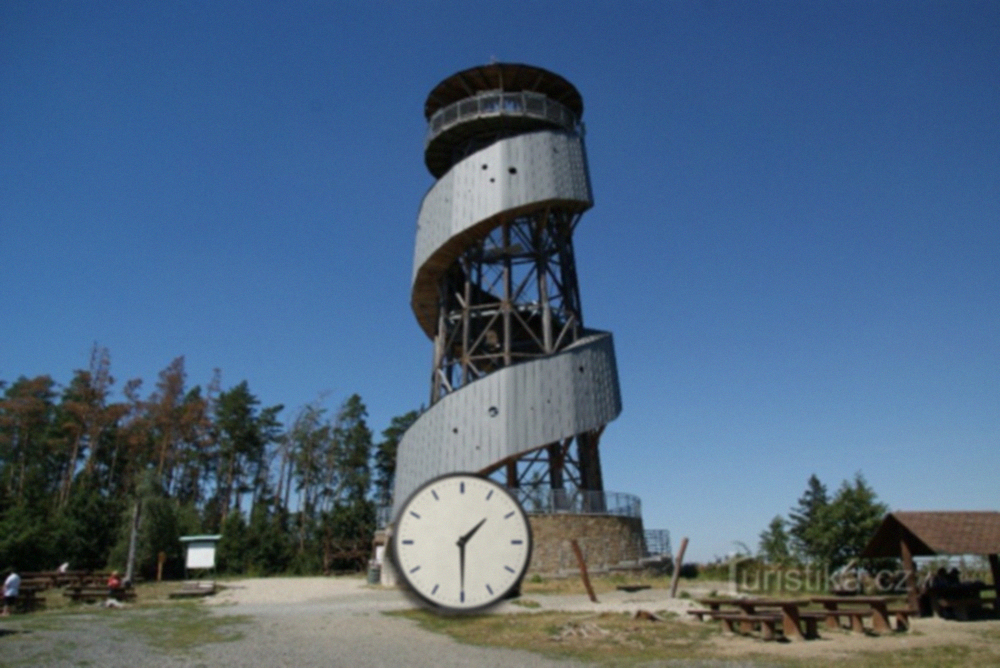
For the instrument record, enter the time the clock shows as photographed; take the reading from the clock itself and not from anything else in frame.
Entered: 1:30
